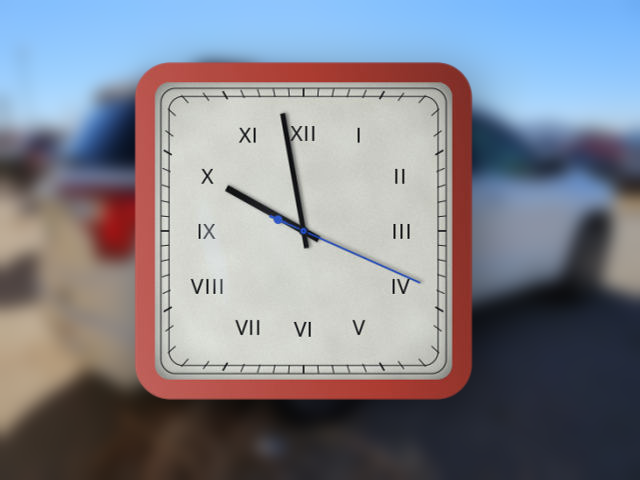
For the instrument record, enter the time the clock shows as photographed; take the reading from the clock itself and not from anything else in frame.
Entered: 9:58:19
